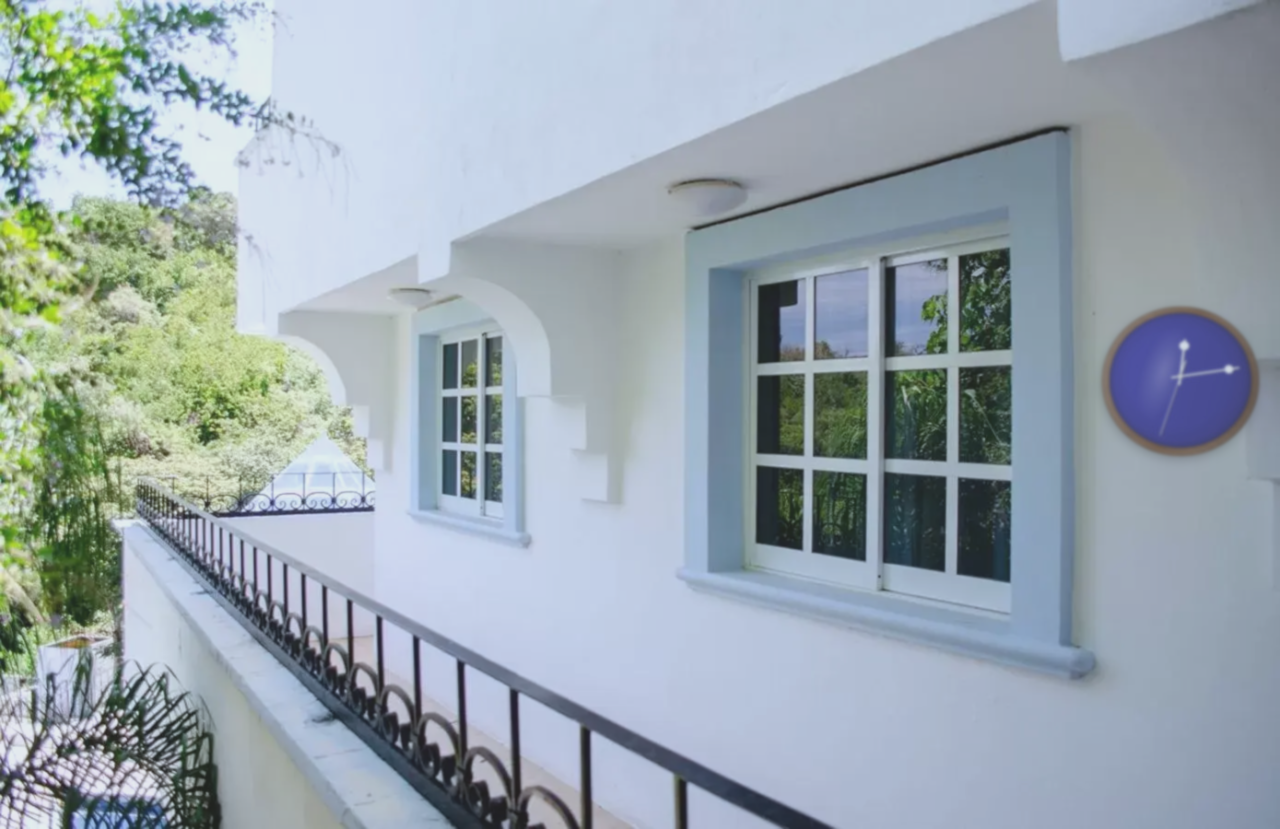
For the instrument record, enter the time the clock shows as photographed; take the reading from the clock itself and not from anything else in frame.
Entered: 12:13:33
